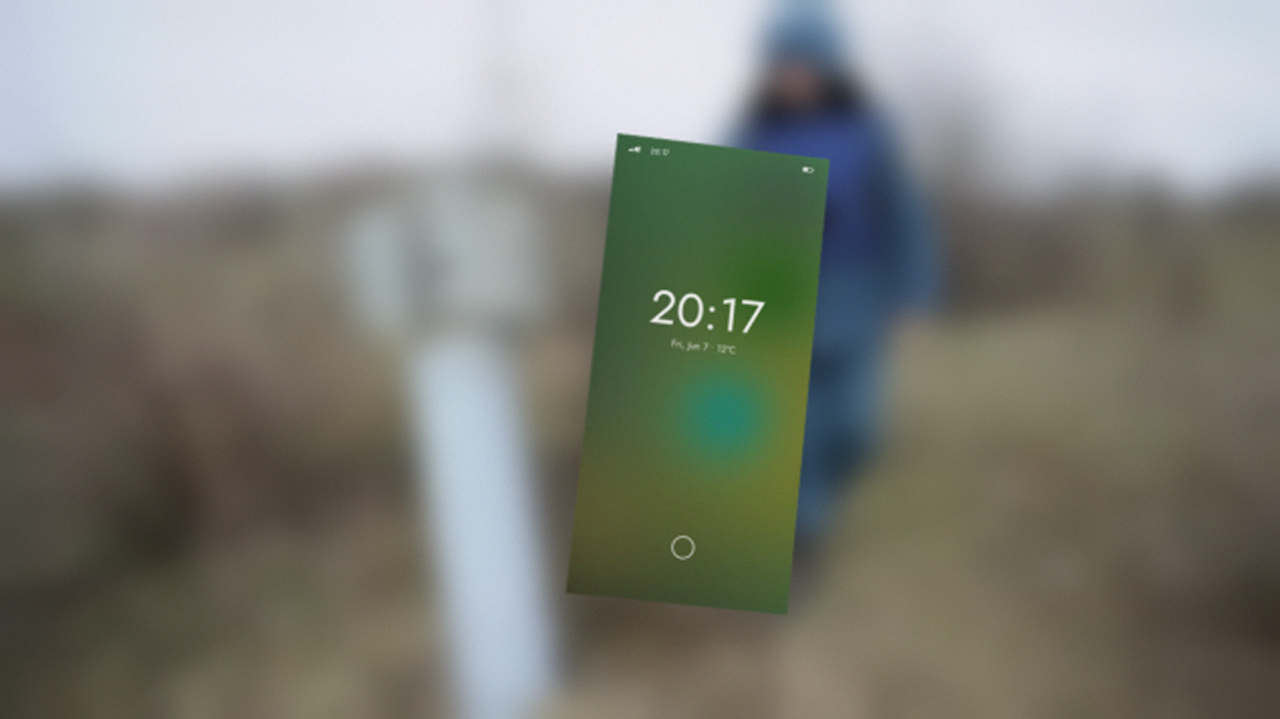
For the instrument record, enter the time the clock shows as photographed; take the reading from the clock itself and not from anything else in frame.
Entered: 20:17
